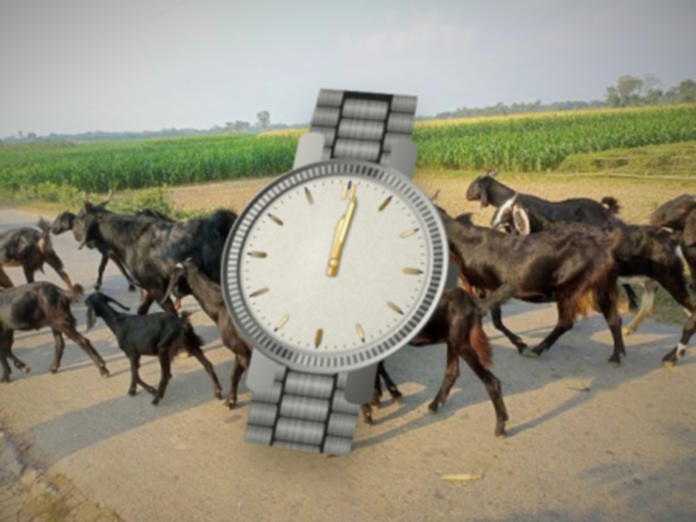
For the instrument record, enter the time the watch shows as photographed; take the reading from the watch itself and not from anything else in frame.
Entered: 12:01
